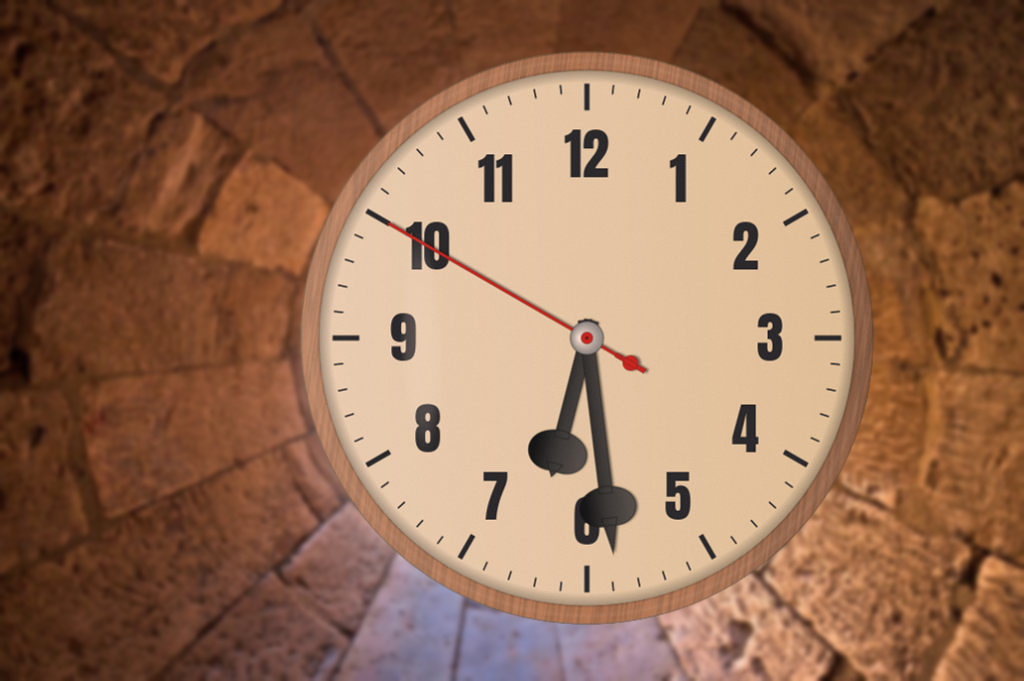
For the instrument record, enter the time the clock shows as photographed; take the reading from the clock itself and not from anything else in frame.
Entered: 6:28:50
